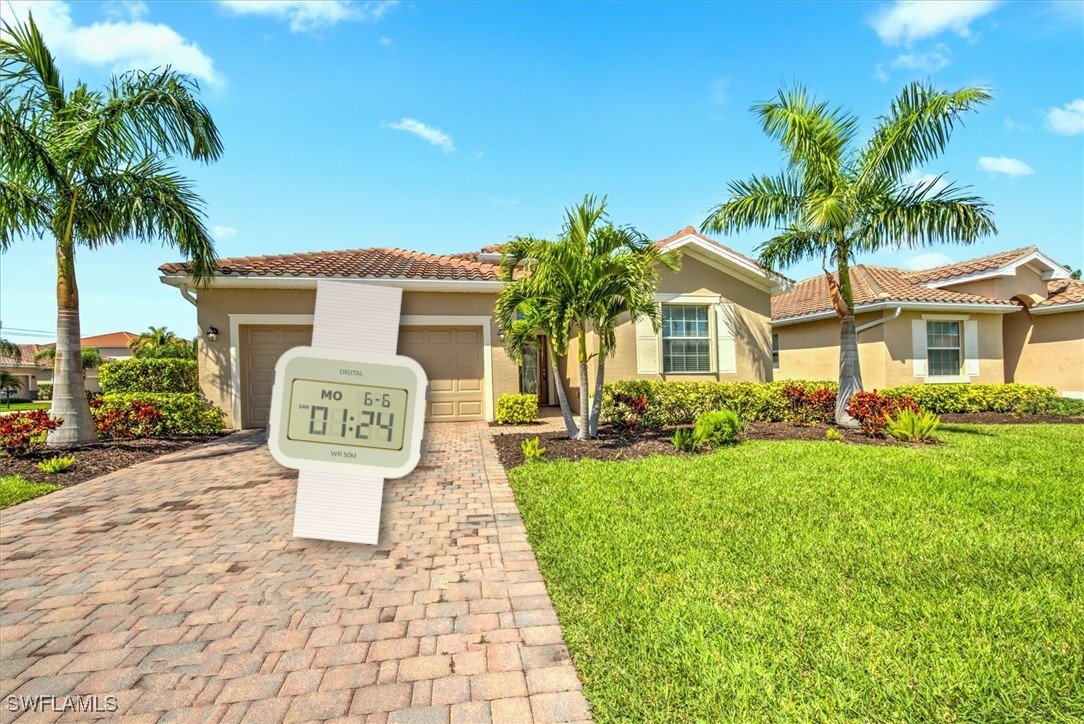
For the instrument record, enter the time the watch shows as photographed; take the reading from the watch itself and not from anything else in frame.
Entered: 1:24
